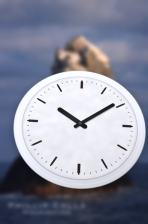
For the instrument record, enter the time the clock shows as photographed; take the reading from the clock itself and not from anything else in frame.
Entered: 10:09
